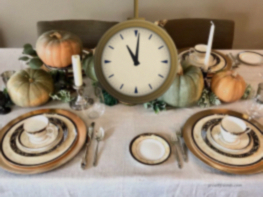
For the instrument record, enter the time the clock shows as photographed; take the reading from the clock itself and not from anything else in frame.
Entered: 11:01
